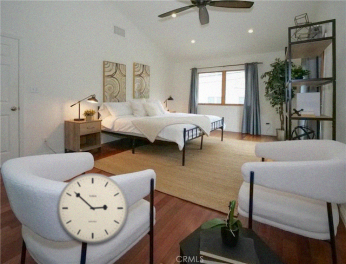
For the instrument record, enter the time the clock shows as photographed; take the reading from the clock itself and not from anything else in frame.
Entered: 2:52
